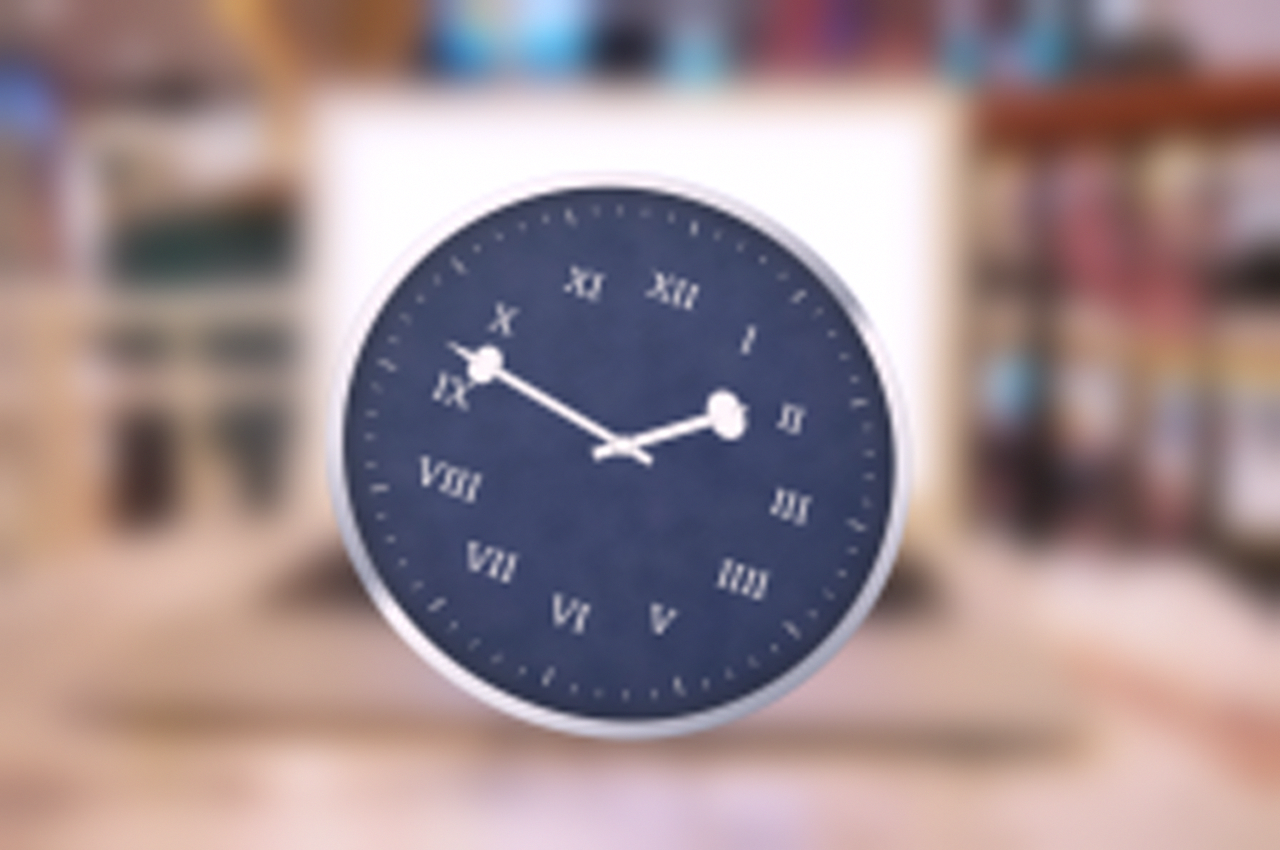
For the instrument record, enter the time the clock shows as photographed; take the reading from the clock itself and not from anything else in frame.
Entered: 1:47
